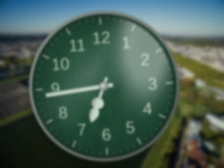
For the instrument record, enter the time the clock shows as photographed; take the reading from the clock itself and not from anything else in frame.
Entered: 6:44
